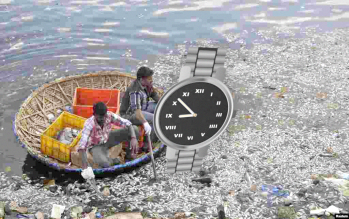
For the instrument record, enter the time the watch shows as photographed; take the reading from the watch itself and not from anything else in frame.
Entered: 8:52
